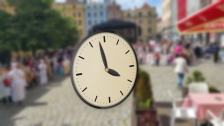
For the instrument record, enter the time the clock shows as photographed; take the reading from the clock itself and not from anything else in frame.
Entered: 3:58
